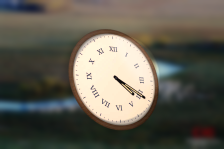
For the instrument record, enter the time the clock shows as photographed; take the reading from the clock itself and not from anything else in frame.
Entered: 4:20
